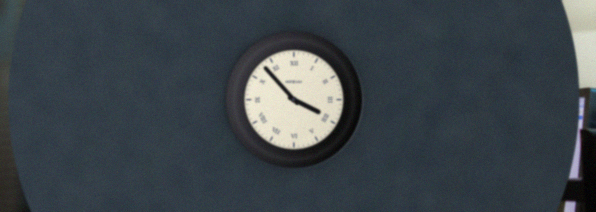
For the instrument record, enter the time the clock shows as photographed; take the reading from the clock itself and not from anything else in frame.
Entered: 3:53
